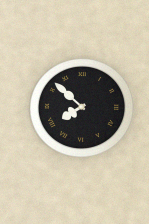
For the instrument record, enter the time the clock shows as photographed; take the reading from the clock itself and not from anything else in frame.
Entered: 7:52
